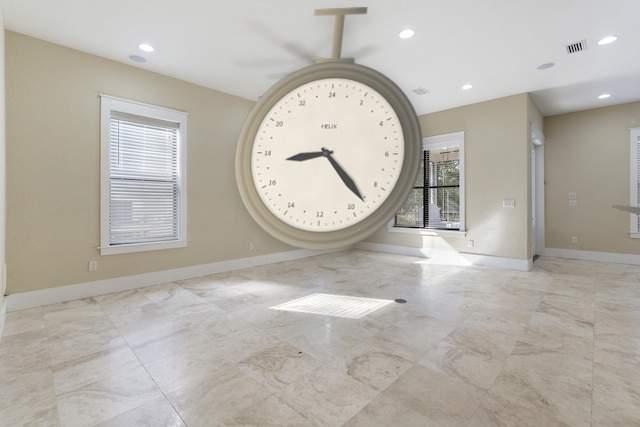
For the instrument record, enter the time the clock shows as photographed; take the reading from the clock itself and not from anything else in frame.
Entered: 17:23
